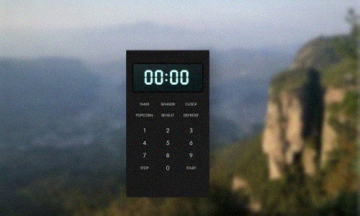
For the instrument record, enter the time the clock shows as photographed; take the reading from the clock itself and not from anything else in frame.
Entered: 0:00
